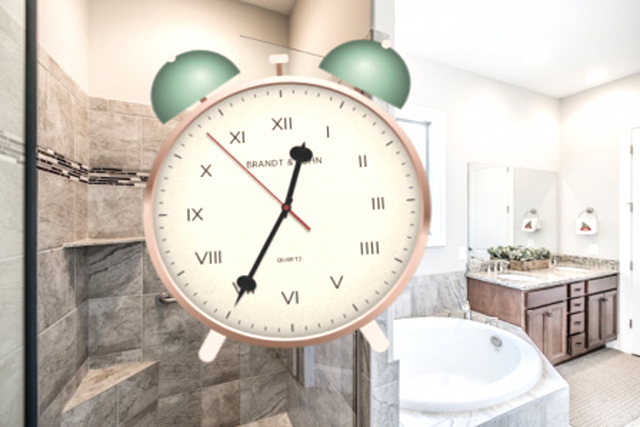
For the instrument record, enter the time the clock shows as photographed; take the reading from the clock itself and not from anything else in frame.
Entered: 12:34:53
